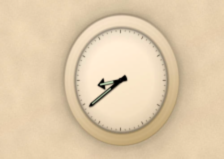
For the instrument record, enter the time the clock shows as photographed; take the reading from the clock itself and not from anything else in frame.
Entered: 8:39
